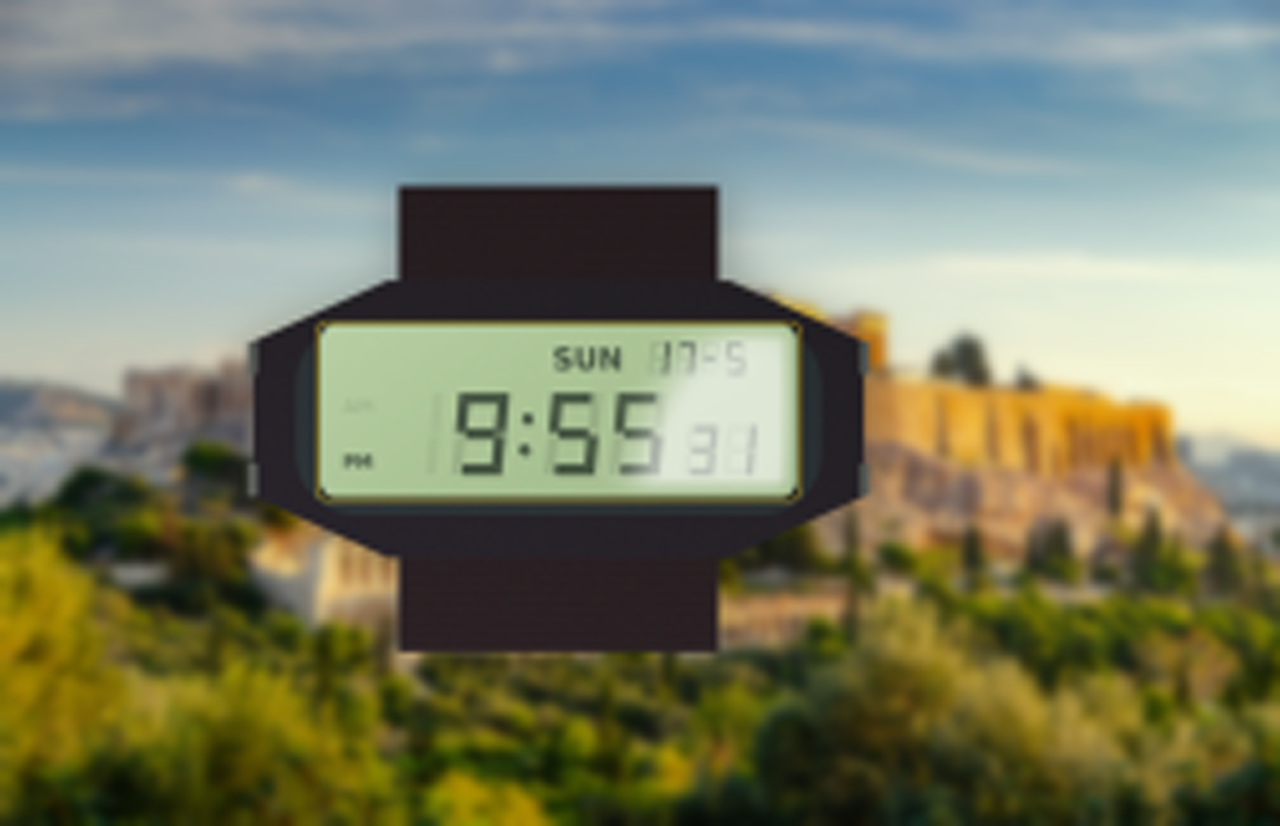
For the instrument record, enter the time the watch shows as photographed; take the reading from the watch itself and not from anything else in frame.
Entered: 9:55:31
